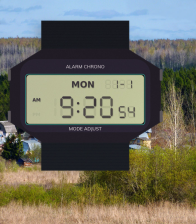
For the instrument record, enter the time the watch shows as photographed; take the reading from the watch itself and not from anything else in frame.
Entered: 9:20:54
